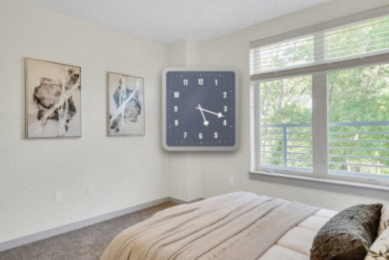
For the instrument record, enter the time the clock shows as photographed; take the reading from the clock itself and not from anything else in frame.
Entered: 5:18
